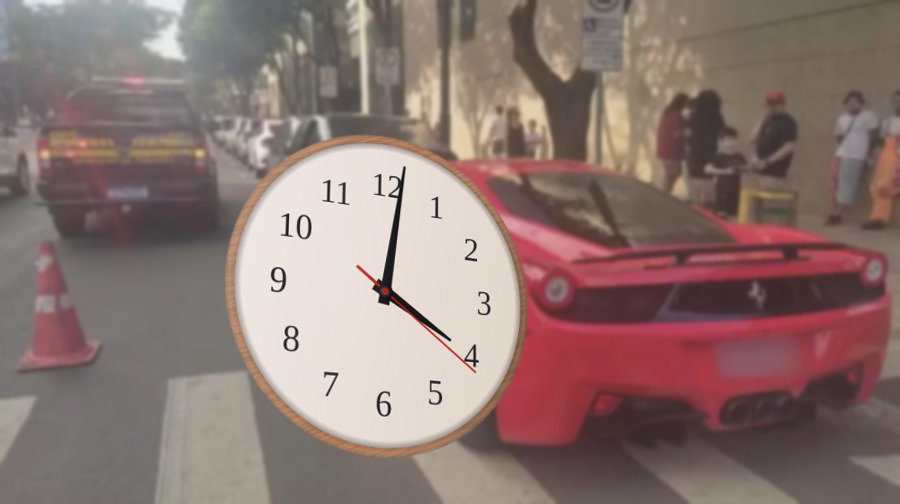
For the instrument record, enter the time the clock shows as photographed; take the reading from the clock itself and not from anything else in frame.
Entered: 4:01:21
